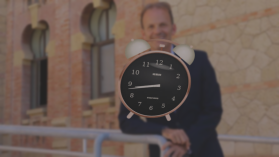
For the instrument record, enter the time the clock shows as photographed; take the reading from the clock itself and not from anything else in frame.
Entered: 8:43
